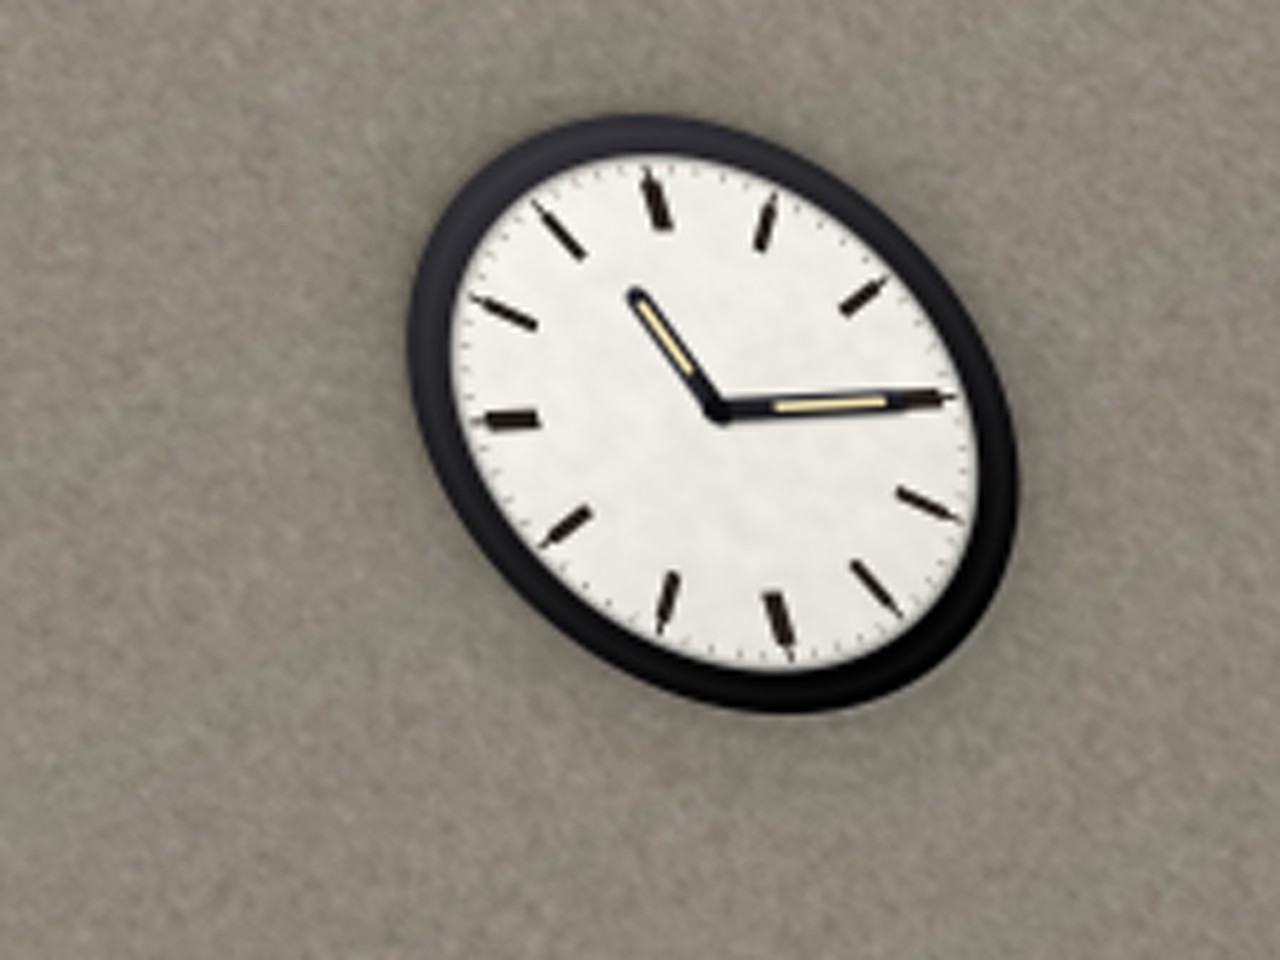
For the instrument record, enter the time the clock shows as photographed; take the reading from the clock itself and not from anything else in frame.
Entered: 11:15
